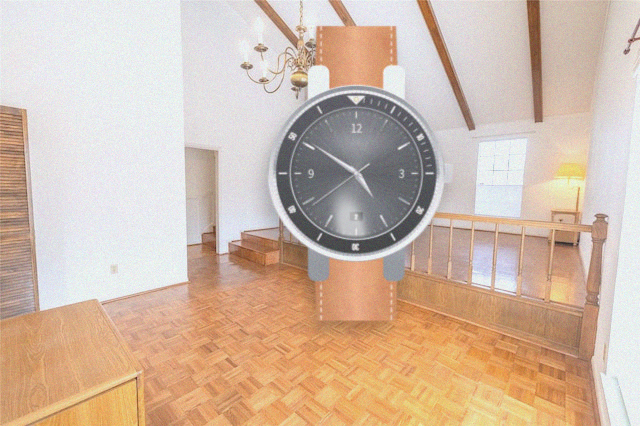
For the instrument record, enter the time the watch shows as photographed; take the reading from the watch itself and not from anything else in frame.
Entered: 4:50:39
